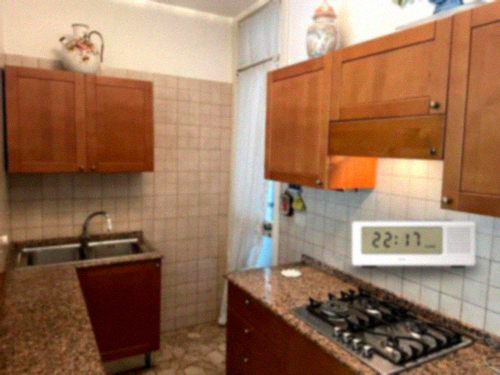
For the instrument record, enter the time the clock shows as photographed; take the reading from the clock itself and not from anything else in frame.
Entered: 22:17
